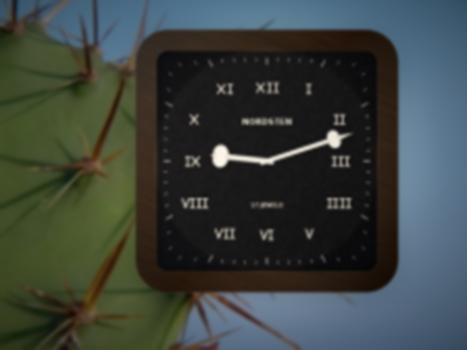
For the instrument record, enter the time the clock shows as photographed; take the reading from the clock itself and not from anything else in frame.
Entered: 9:12
